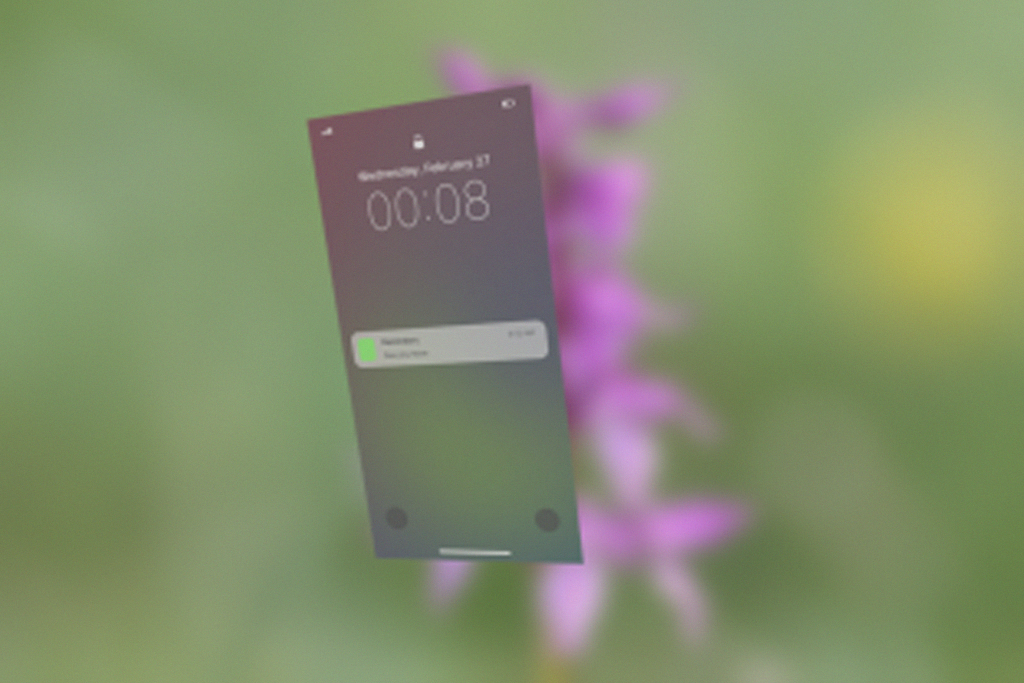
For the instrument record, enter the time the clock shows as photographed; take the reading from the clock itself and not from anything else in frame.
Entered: 0:08
